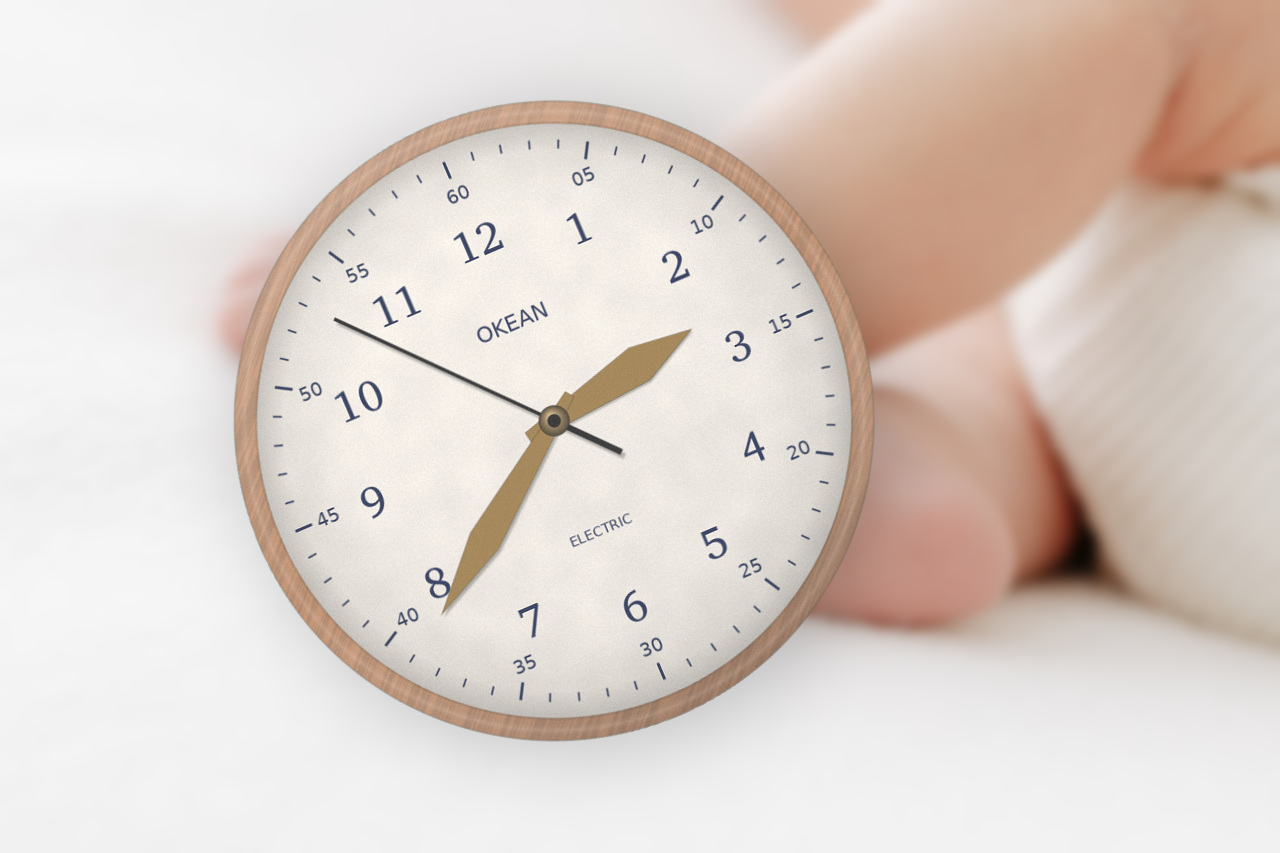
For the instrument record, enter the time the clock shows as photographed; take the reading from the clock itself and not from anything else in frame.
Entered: 2:38:53
